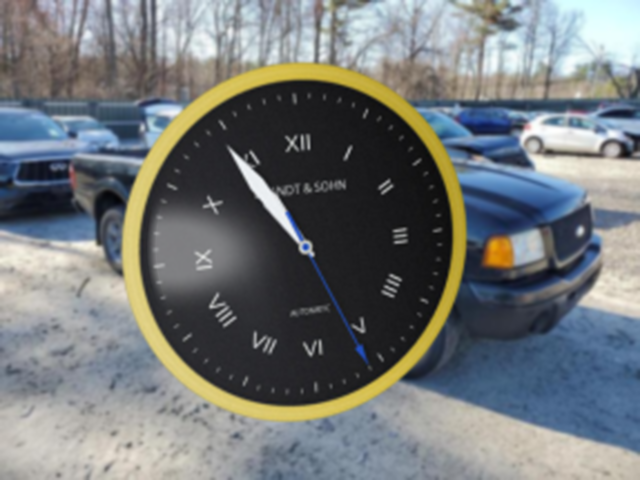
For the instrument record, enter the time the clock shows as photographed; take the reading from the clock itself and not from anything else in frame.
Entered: 10:54:26
